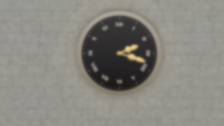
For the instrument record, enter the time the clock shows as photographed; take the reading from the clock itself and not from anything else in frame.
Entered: 2:18
